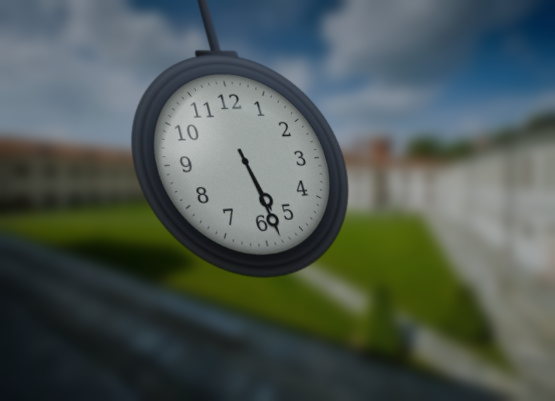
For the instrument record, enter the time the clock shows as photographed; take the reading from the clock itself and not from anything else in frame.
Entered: 5:28
